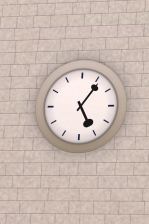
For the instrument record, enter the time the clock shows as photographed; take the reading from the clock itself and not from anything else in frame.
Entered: 5:06
